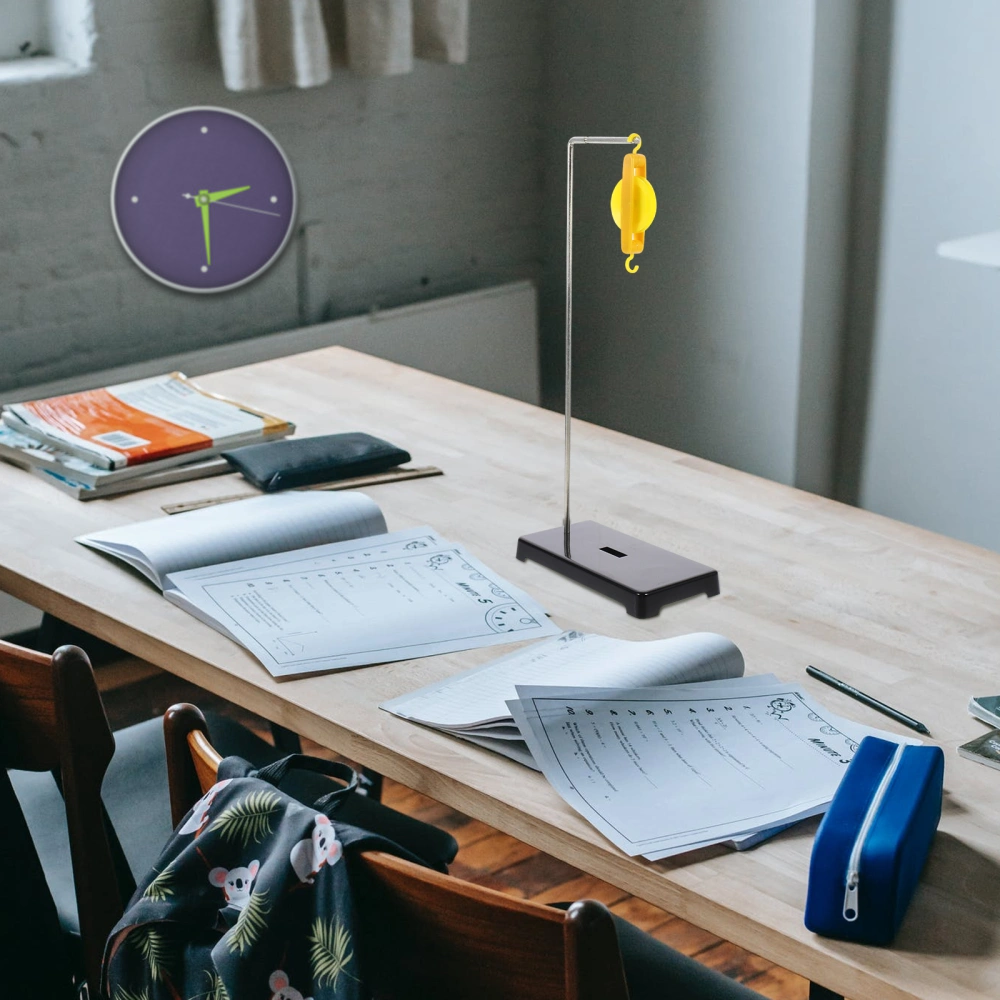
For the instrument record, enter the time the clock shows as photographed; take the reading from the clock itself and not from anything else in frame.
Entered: 2:29:17
